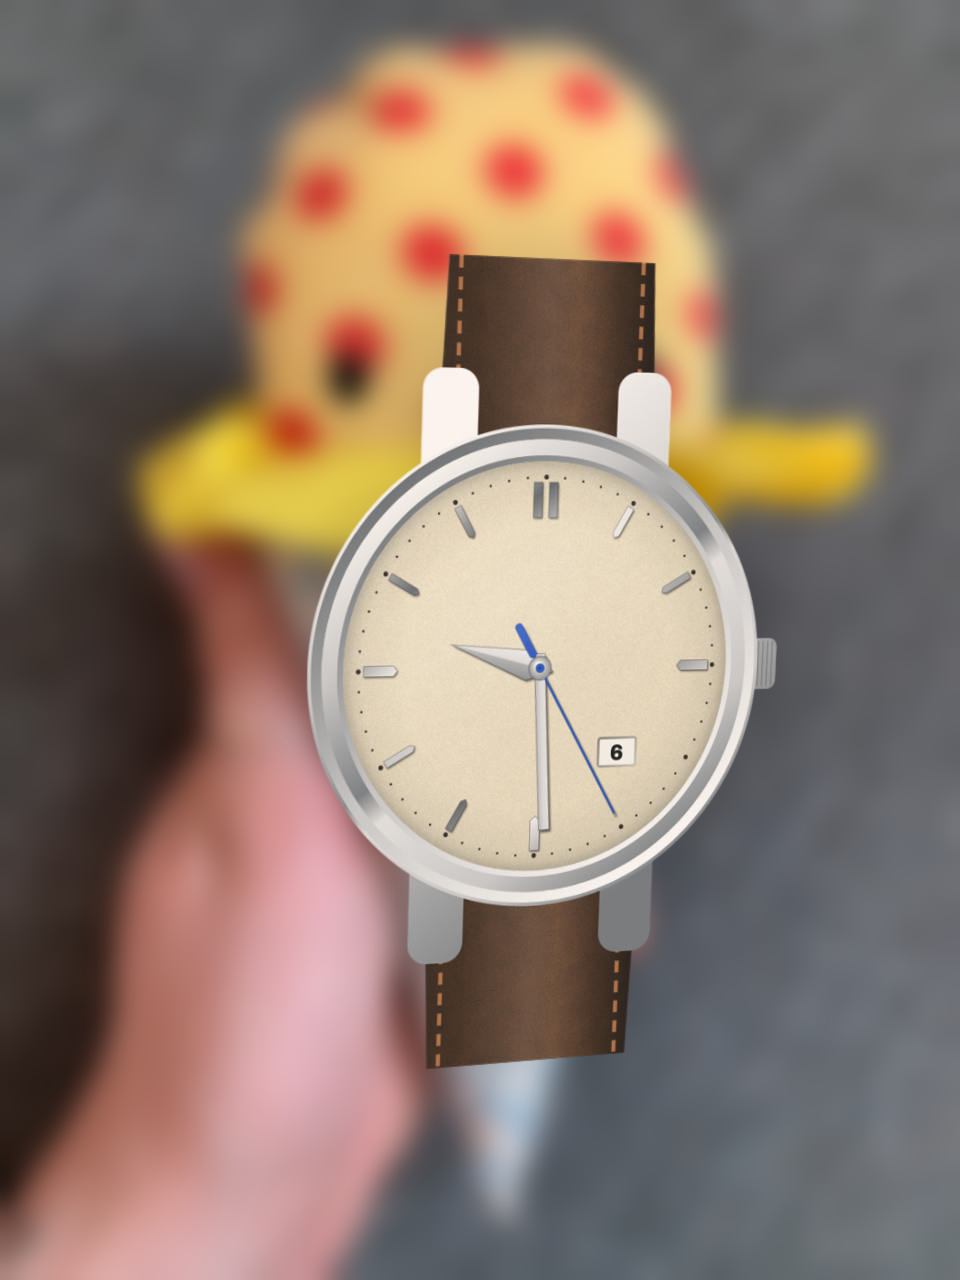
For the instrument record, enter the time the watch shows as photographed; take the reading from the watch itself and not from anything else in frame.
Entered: 9:29:25
